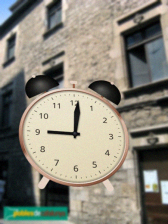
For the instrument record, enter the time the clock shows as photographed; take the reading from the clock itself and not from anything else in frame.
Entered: 9:01
